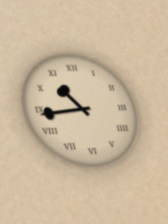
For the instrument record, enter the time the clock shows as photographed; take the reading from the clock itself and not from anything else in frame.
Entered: 10:44
